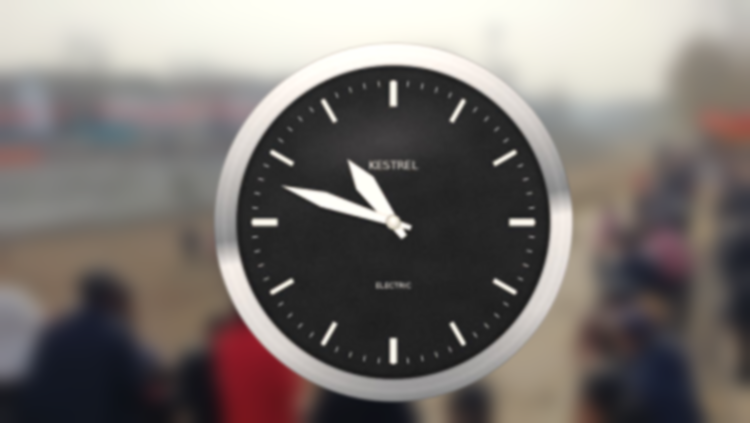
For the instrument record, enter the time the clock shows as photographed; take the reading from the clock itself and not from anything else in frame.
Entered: 10:48
